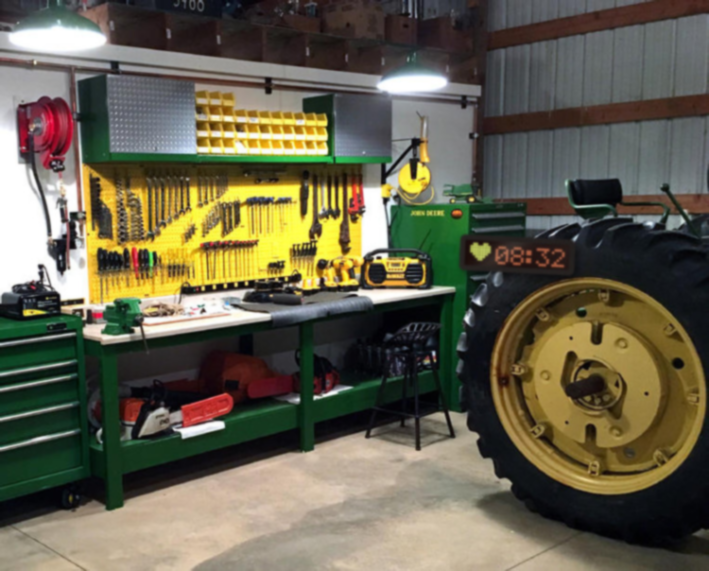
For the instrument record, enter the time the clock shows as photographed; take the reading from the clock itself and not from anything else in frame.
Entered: 8:32
